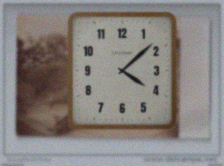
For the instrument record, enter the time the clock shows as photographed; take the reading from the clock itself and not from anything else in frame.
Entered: 4:08
